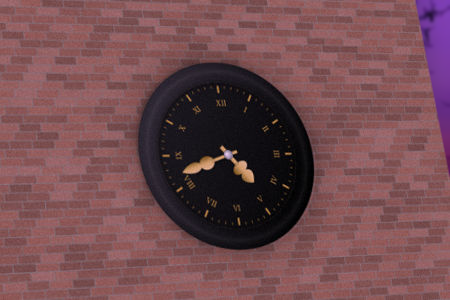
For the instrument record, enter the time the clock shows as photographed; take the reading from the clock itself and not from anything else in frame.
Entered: 4:42
